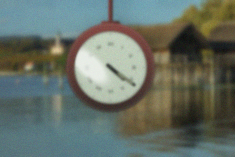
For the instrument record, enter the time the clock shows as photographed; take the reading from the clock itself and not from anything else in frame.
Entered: 4:21
